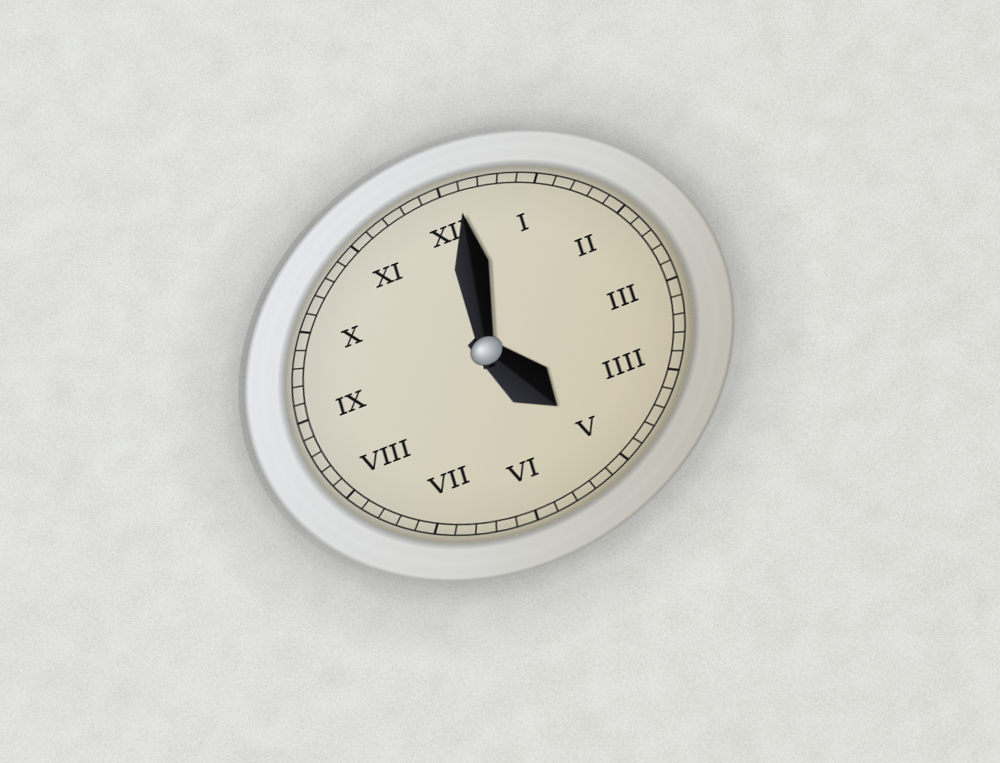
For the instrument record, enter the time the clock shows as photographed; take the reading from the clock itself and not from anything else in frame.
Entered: 5:01
